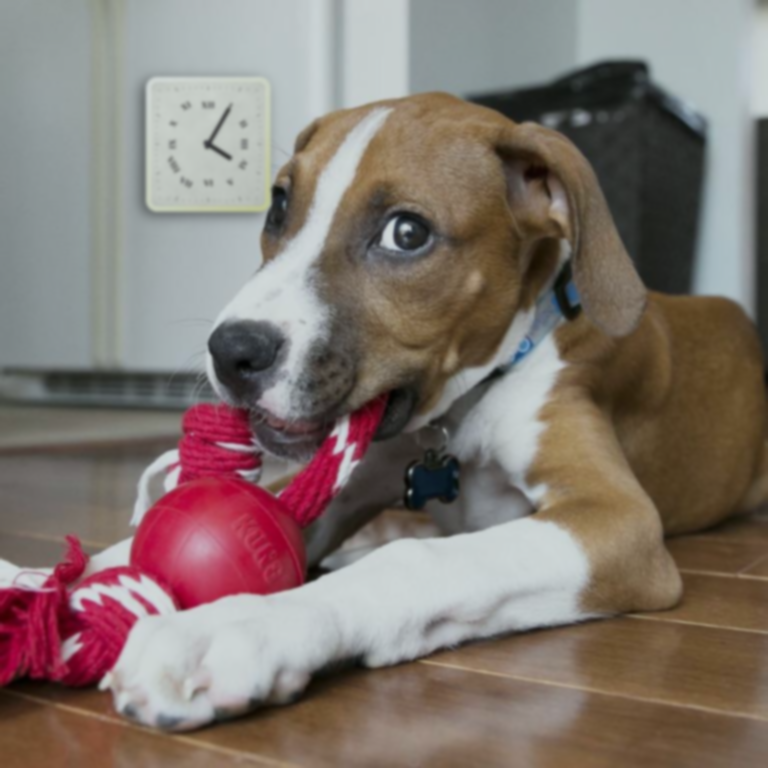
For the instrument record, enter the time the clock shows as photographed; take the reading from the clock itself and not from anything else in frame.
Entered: 4:05
